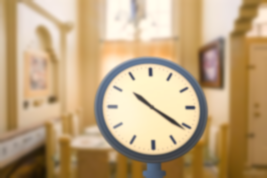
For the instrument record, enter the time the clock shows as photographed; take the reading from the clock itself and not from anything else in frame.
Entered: 10:21
